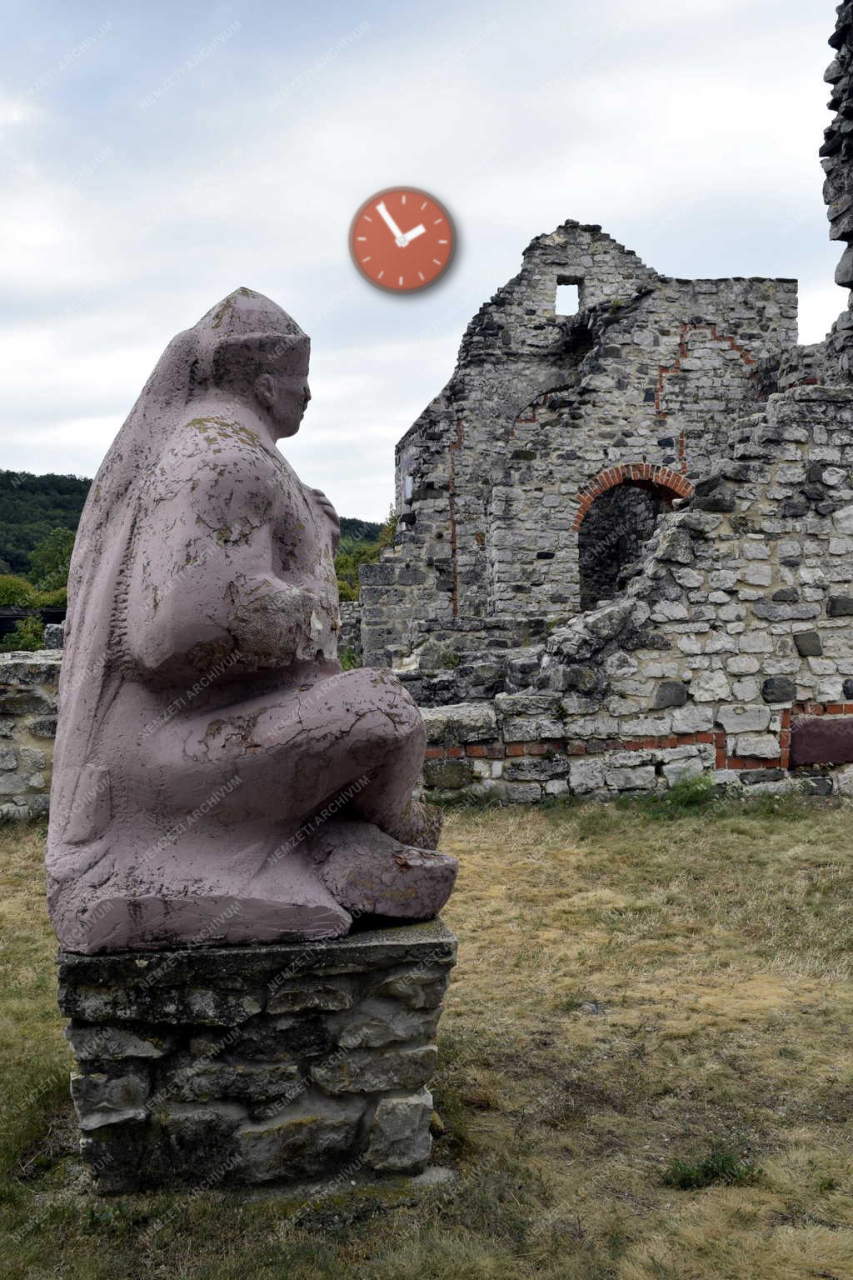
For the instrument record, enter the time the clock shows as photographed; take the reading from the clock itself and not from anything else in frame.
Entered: 1:54
